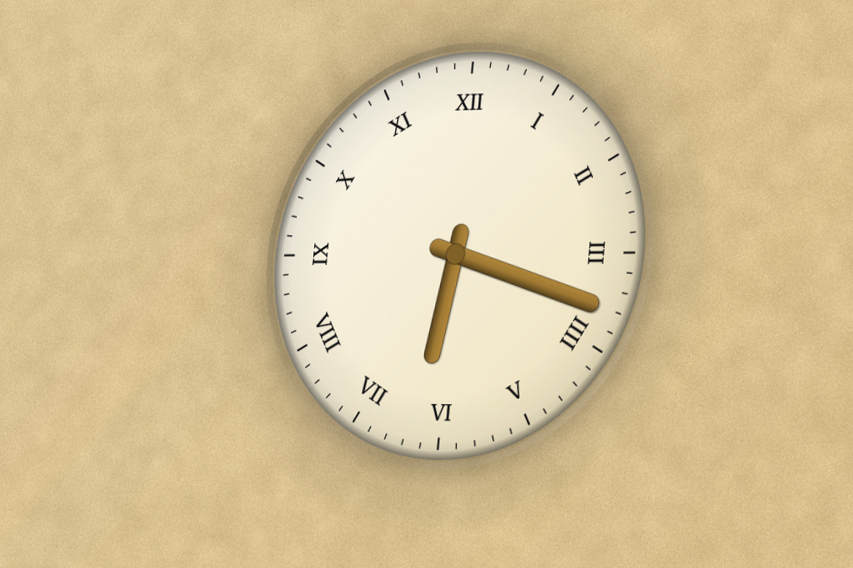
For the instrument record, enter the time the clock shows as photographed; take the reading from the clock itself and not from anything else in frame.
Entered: 6:18
